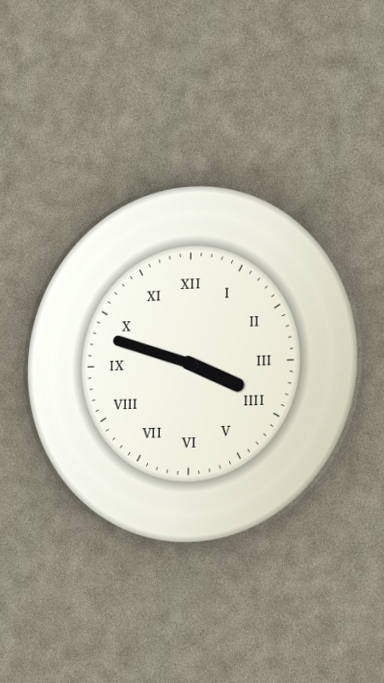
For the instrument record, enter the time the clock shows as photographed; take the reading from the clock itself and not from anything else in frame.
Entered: 3:48
